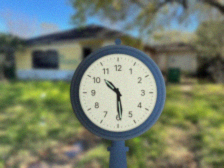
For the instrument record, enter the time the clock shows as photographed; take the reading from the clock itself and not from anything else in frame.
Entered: 10:29
